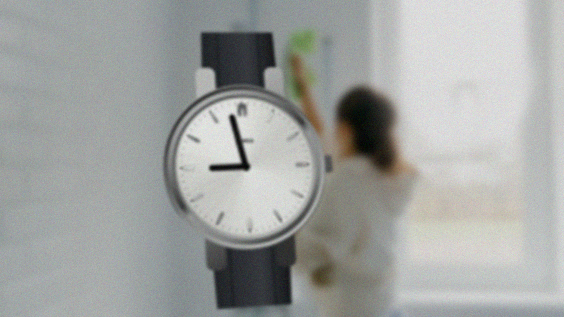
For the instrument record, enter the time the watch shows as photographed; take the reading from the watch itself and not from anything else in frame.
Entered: 8:58
